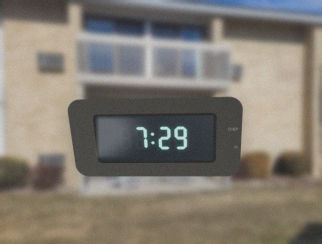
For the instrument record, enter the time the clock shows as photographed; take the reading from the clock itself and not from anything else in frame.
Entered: 7:29
